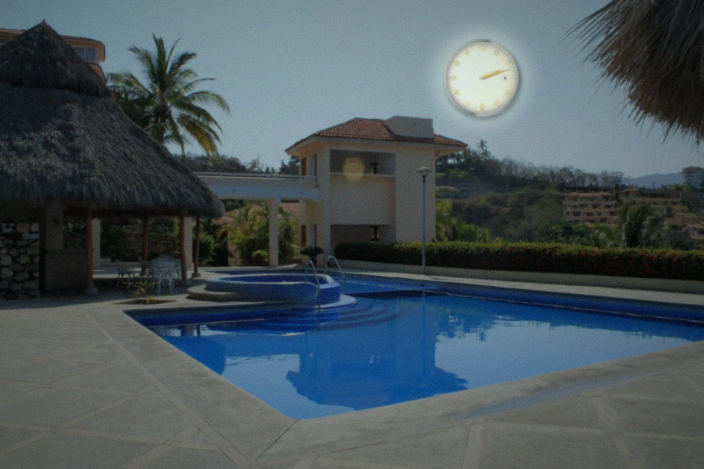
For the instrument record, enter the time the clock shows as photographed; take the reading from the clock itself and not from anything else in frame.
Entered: 2:12
